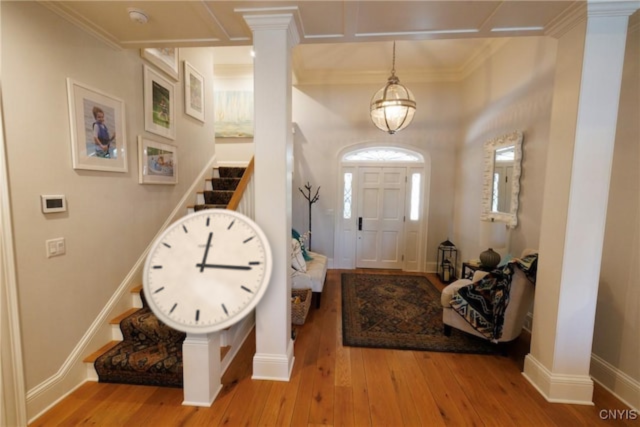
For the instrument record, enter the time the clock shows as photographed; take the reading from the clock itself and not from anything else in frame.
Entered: 12:16
